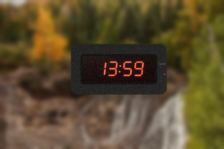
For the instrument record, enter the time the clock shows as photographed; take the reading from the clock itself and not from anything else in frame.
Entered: 13:59
